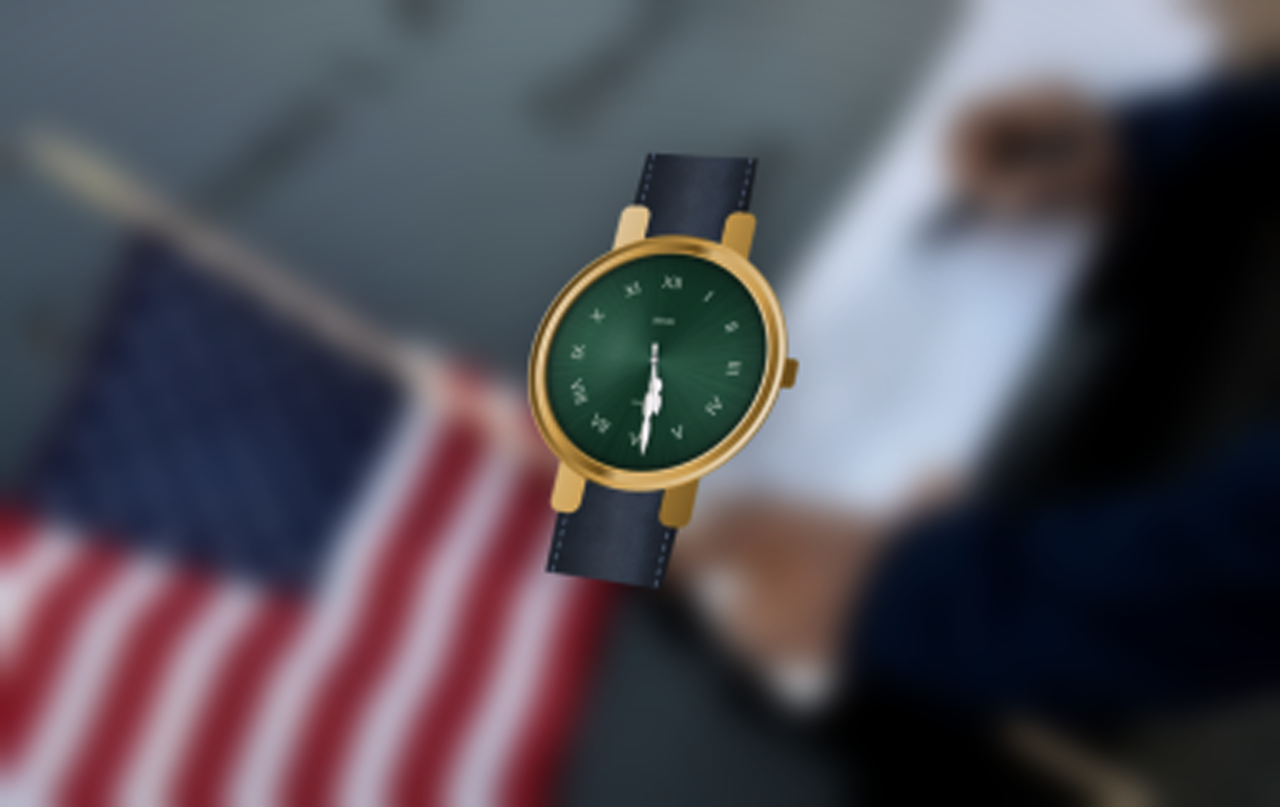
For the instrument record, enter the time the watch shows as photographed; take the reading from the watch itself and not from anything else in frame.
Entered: 5:29
